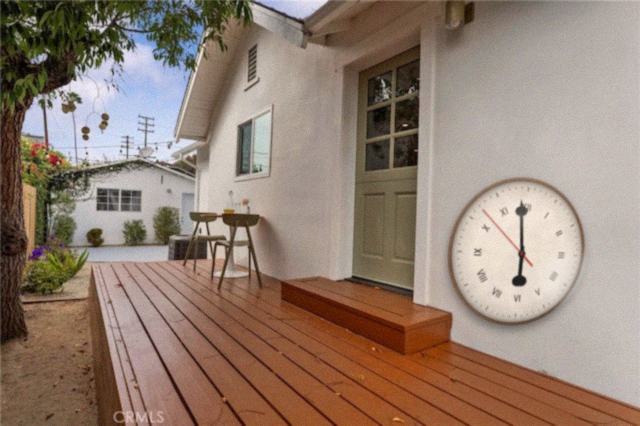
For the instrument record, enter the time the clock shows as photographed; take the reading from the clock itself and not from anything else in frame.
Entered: 5:58:52
